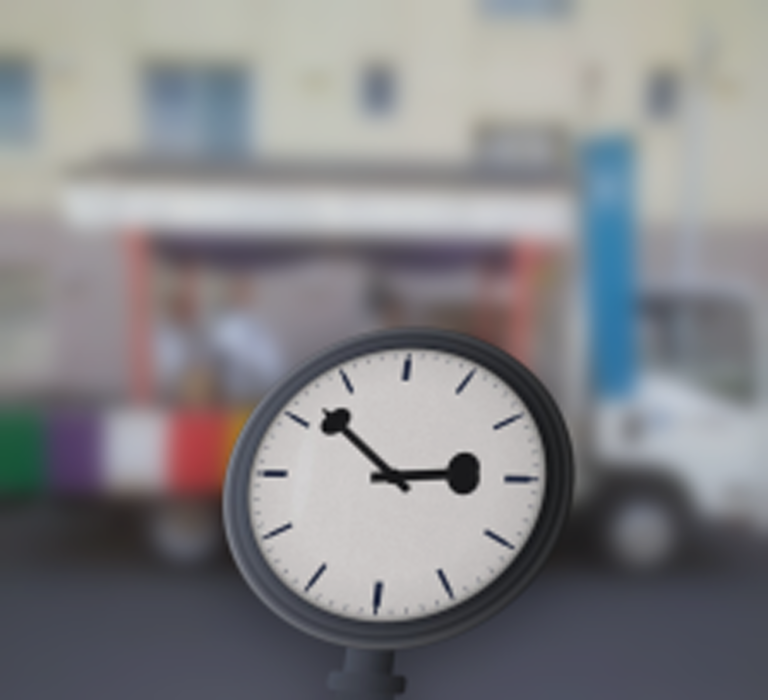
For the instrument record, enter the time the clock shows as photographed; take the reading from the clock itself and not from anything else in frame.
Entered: 2:52
